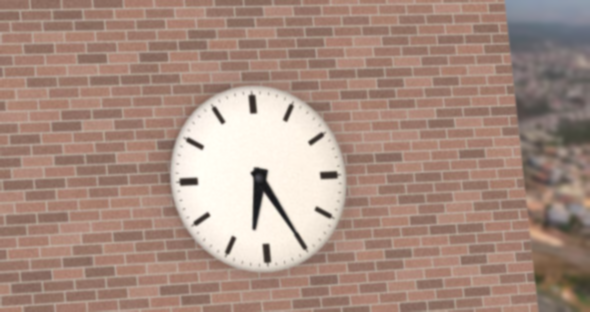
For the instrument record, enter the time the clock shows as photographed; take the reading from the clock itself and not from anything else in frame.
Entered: 6:25
